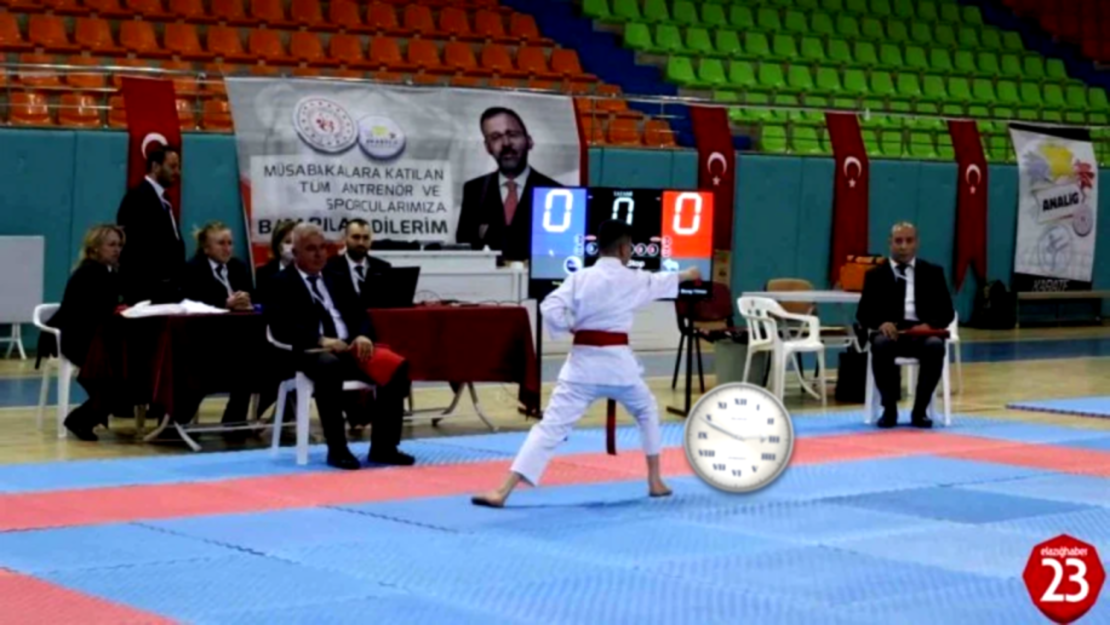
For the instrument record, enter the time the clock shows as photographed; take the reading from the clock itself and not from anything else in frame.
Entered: 2:49
